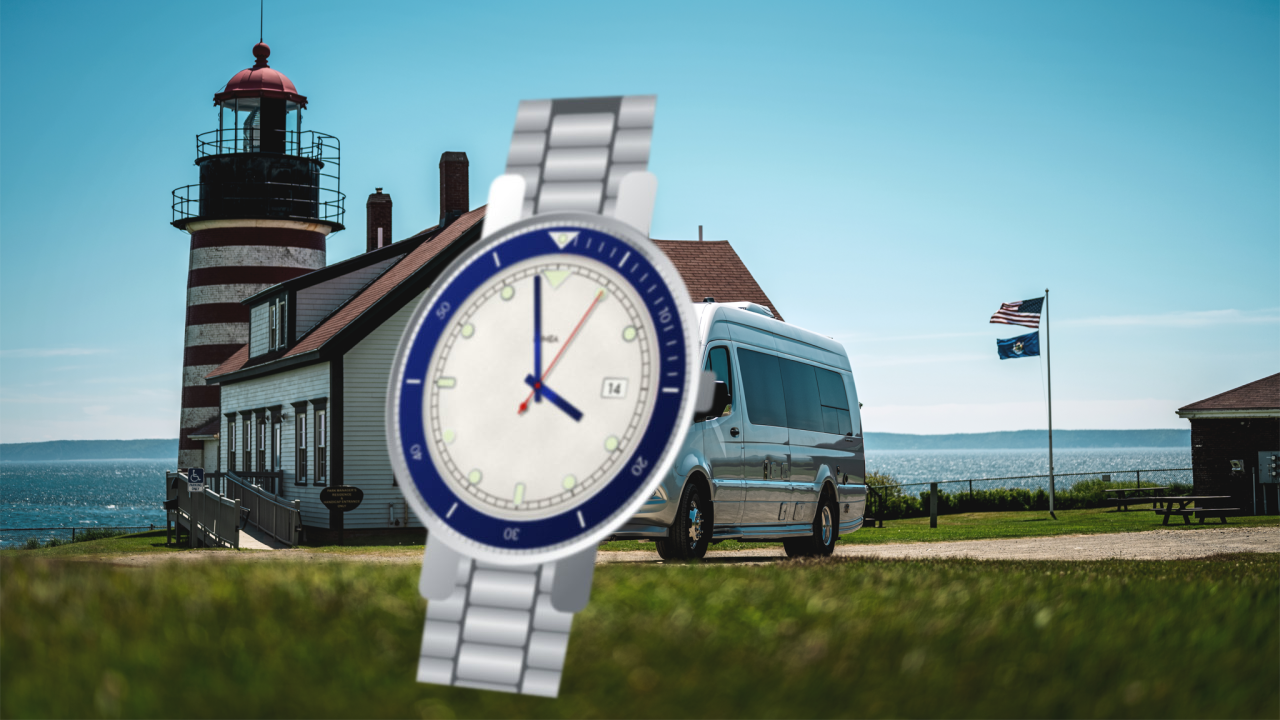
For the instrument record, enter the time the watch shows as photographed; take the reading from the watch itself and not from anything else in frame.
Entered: 3:58:05
